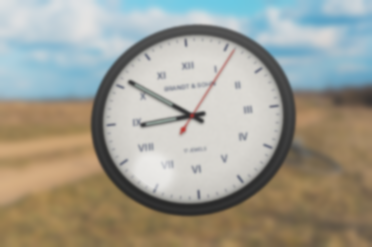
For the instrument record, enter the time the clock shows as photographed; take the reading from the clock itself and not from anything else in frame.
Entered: 8:51:06
